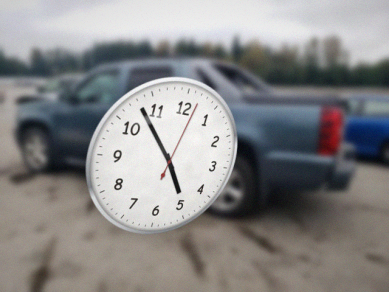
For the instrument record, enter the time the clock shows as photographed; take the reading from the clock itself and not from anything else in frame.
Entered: 4:53:02
